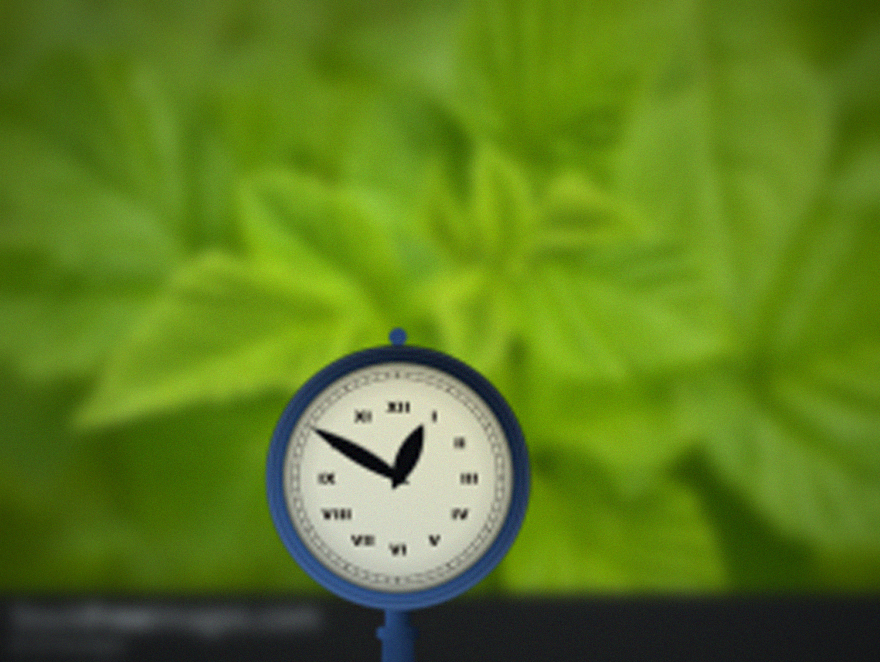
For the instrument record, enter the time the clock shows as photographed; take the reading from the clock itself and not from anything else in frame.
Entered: 12:50
